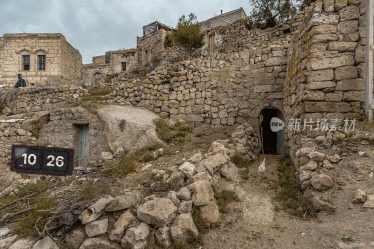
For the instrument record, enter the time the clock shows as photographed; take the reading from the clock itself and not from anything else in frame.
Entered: 10:26
